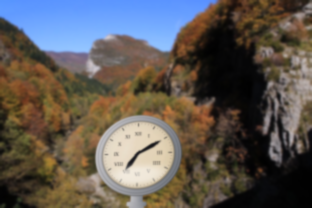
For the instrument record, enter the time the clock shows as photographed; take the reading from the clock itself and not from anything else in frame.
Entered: 7:10
